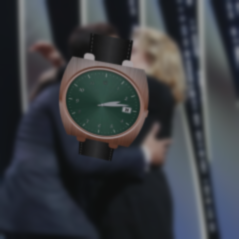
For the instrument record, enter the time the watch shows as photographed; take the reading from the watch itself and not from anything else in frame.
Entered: 2:13
